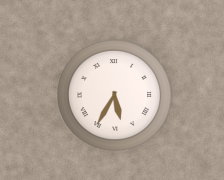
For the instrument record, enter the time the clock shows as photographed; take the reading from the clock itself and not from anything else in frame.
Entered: 5:35
